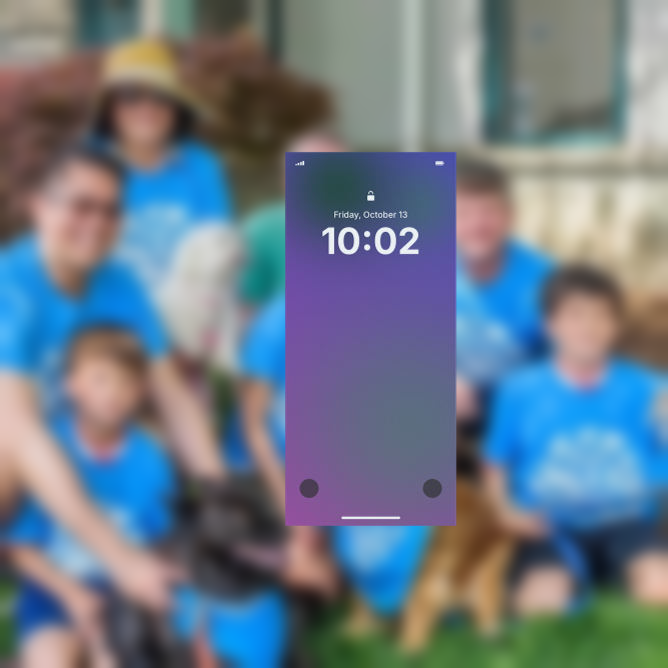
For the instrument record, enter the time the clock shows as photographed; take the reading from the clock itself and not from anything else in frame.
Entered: 10:02
